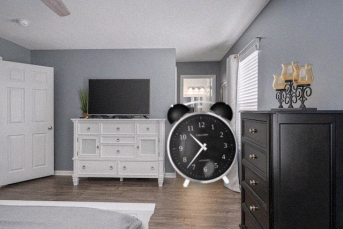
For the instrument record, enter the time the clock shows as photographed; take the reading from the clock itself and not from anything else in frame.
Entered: 10:37
